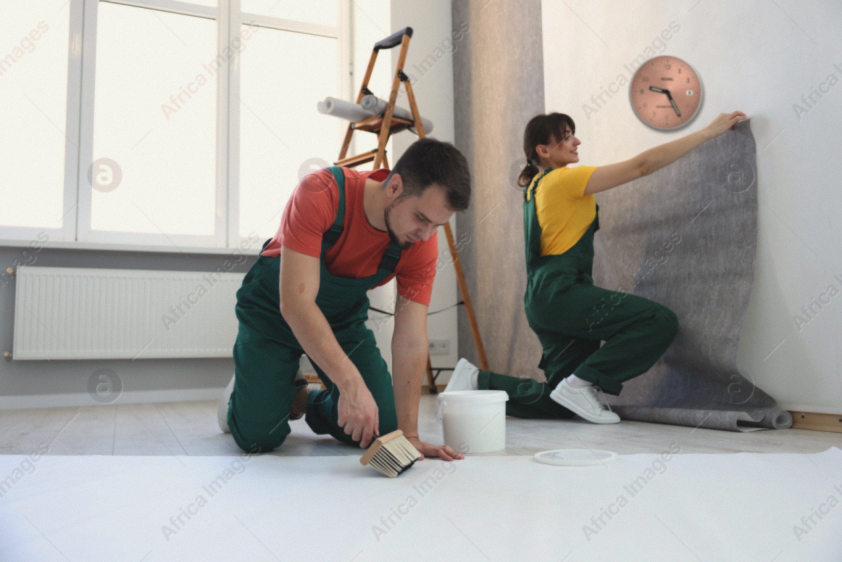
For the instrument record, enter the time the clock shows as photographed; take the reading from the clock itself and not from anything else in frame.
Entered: 9:25
